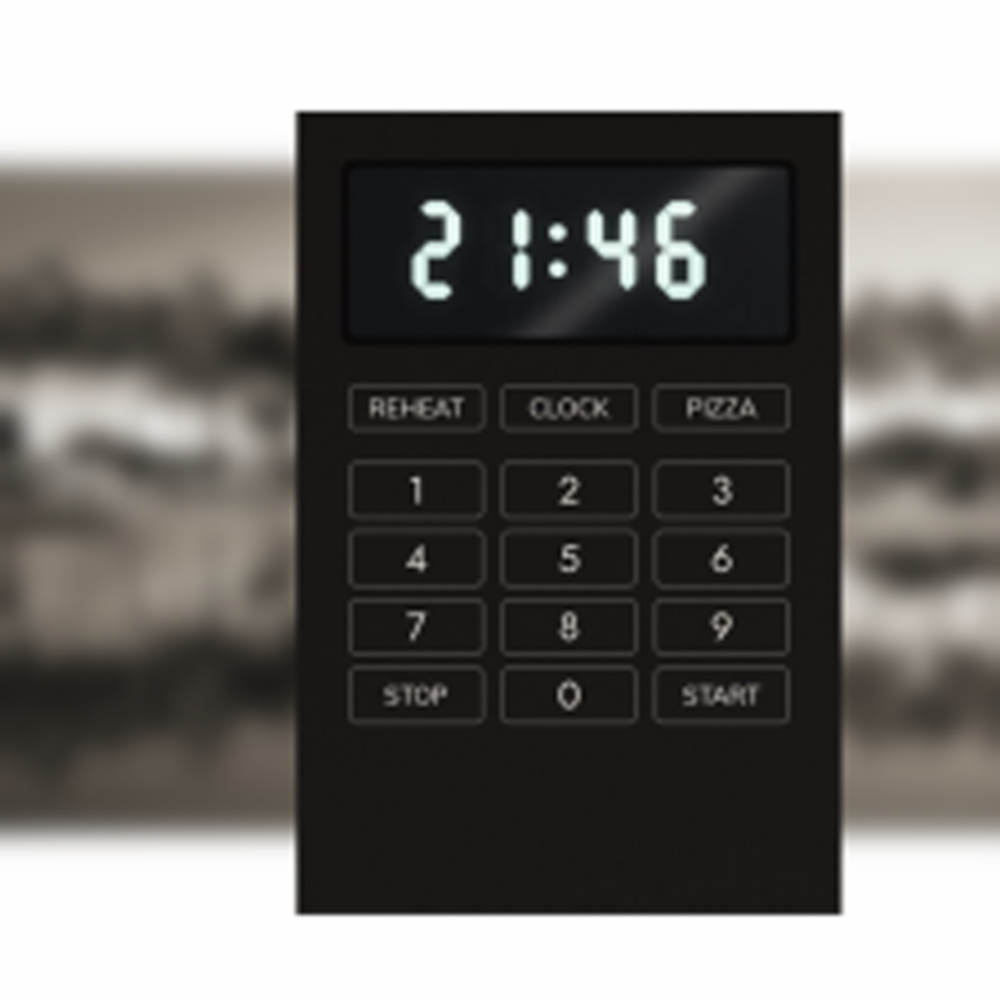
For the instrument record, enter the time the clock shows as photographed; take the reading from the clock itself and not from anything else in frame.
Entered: 21:46
